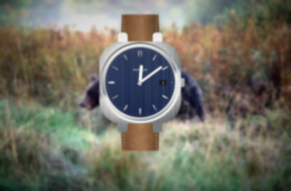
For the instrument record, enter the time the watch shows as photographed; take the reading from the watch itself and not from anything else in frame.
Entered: 12:09
